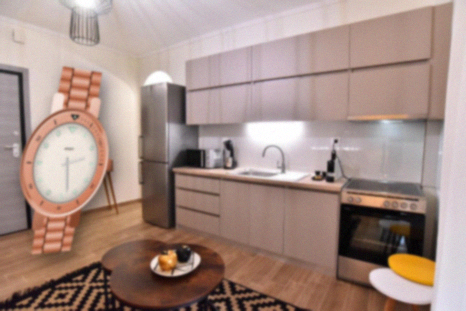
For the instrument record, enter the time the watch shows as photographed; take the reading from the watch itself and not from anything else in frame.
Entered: 2:28
